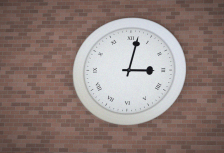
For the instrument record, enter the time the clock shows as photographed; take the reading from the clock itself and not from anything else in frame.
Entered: 3:02
